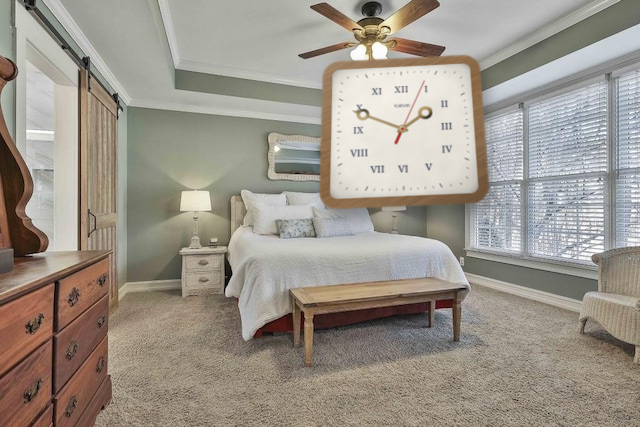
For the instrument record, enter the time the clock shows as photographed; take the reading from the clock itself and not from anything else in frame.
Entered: 1:49:04
